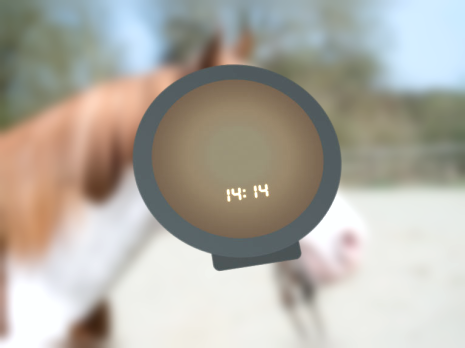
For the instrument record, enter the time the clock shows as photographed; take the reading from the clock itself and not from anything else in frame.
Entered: 14:14
